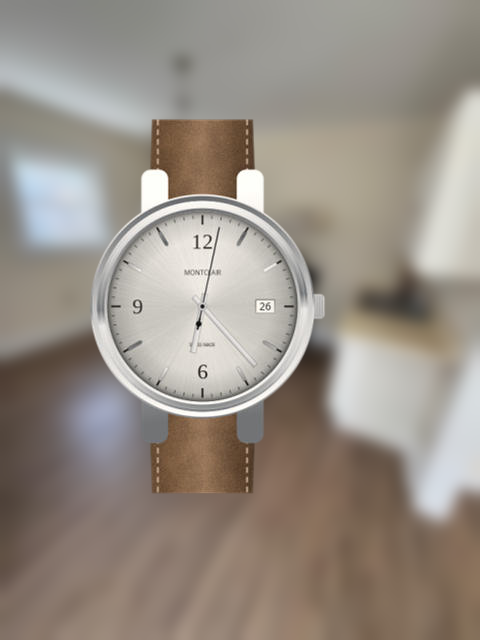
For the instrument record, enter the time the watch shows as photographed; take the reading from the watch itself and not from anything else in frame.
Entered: 6:23:02
